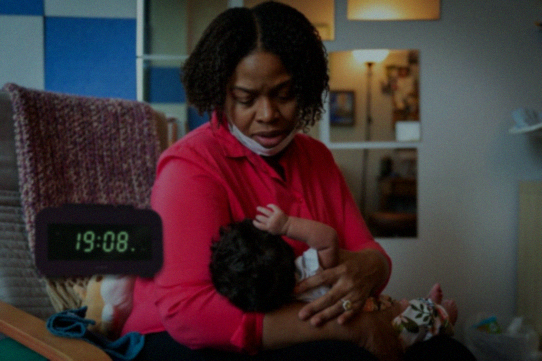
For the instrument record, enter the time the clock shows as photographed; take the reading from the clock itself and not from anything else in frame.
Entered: 19:08
